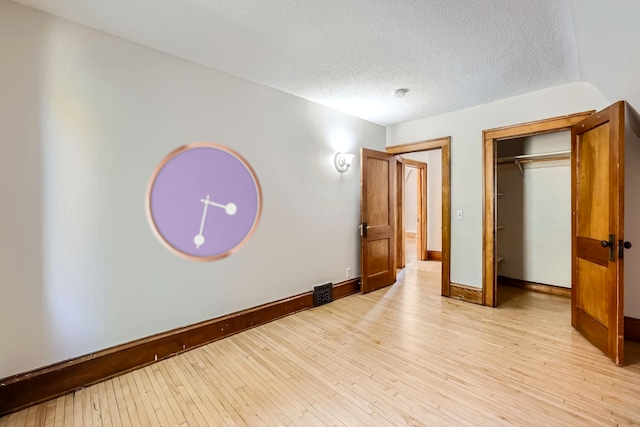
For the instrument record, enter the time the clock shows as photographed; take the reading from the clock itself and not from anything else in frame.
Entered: 3:32
